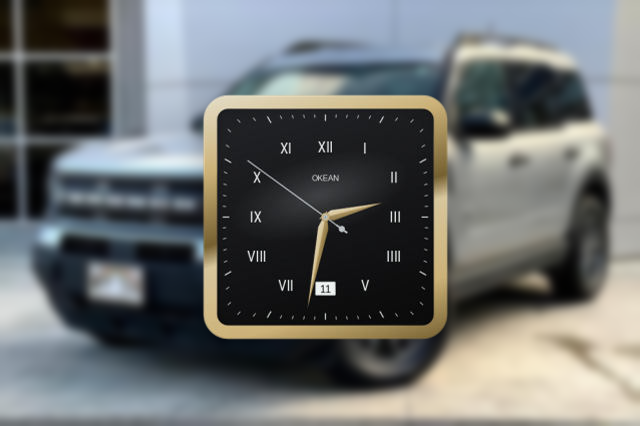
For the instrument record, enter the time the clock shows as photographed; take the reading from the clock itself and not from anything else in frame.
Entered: 2:31:51
